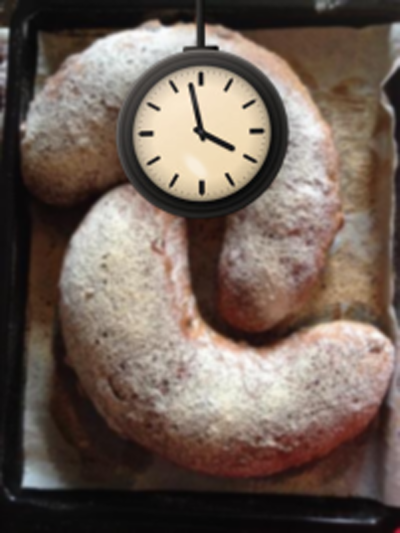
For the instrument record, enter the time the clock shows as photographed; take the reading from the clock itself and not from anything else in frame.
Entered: 3:58
